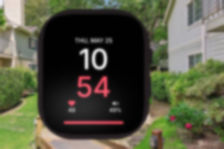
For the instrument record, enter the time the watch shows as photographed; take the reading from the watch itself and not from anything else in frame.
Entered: 10:54
